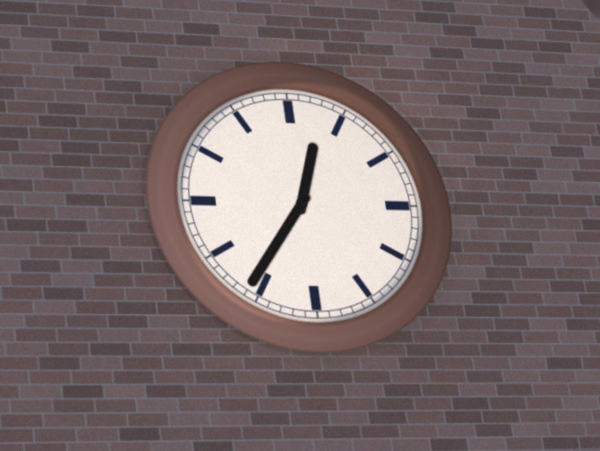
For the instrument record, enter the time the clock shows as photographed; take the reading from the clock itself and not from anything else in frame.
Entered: 12:36
